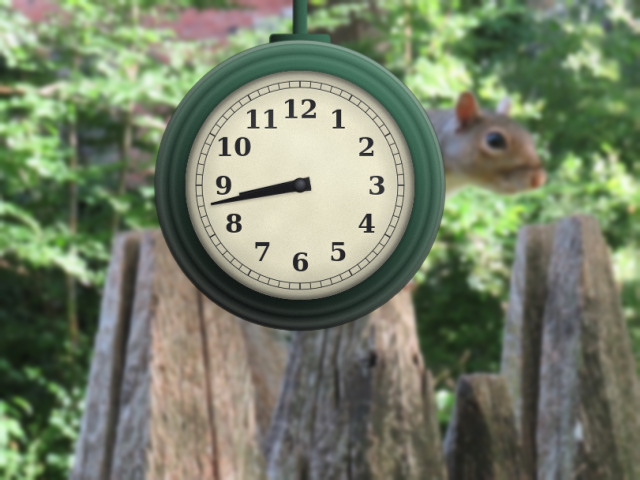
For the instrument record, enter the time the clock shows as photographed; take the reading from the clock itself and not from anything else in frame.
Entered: 8:43
